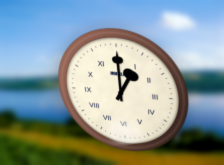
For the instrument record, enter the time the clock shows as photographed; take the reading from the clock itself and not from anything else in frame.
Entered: 1:00
